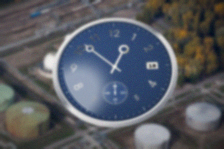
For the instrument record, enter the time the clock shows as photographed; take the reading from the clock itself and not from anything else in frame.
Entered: 12:52
